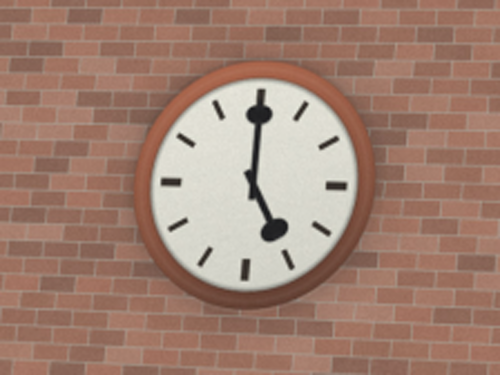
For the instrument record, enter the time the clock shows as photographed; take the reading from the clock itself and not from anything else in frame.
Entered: 5:00
